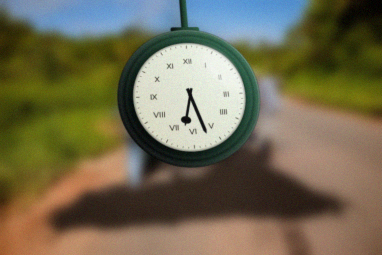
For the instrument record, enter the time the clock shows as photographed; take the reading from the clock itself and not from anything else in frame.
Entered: 6:27
